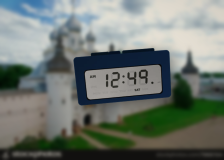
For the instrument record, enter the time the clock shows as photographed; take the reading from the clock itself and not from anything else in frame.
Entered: 12:49
